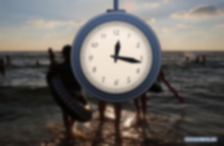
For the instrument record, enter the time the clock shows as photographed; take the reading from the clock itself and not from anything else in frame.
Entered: 12:17
